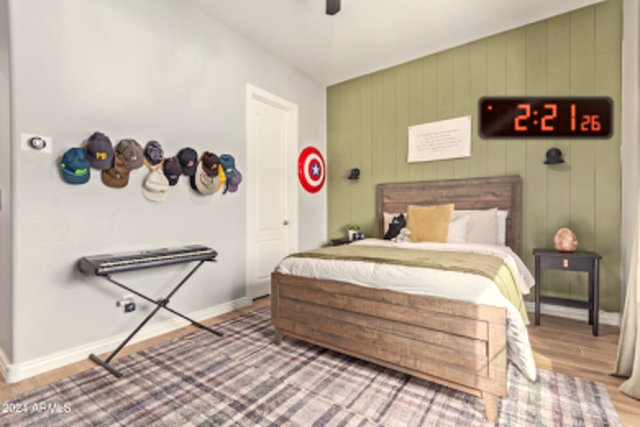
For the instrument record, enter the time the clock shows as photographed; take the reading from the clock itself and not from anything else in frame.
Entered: 2:21:26
